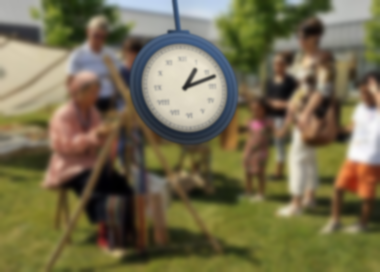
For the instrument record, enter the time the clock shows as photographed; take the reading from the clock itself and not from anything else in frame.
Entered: 1:12
